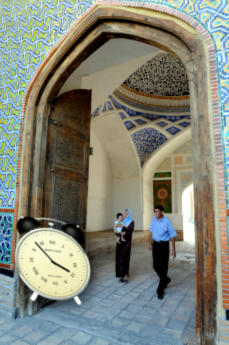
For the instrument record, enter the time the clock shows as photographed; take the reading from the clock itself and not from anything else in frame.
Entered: 3:53
